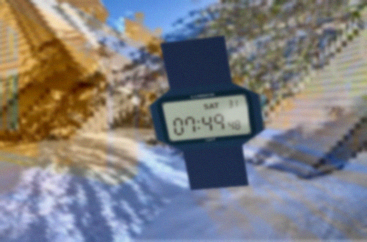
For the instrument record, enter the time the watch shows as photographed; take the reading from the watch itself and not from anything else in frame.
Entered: 7:49
